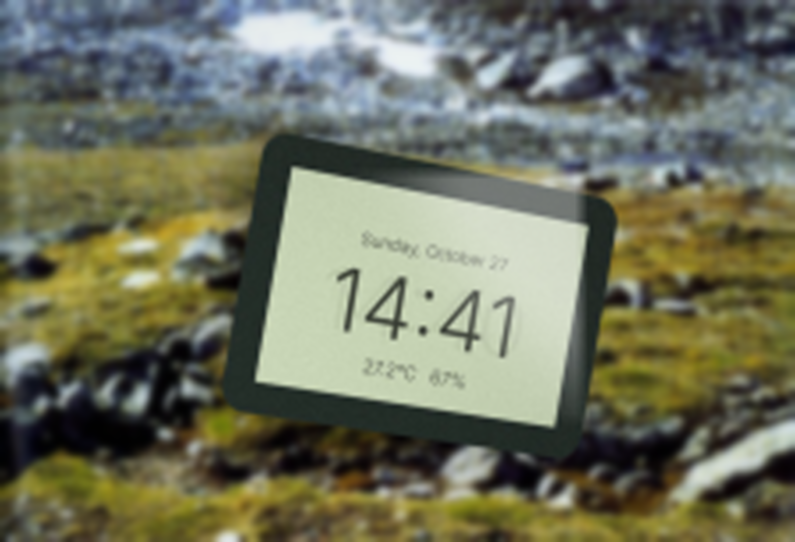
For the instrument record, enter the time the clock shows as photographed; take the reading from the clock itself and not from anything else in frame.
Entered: 14:41
